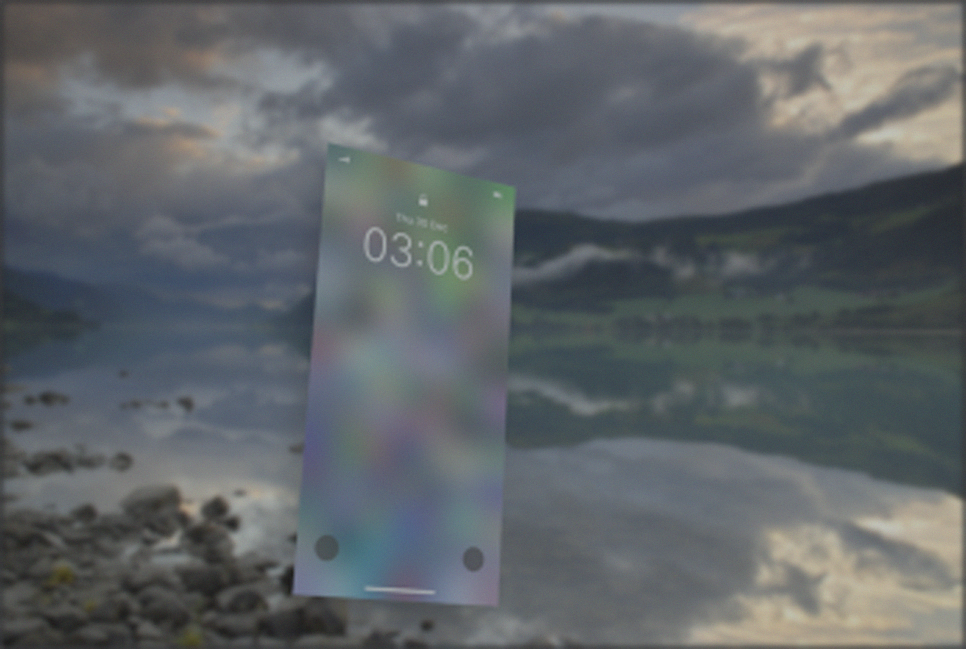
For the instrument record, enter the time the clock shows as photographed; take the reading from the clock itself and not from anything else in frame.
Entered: 3:06
